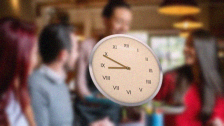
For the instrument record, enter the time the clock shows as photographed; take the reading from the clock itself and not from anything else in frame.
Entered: 8:49
